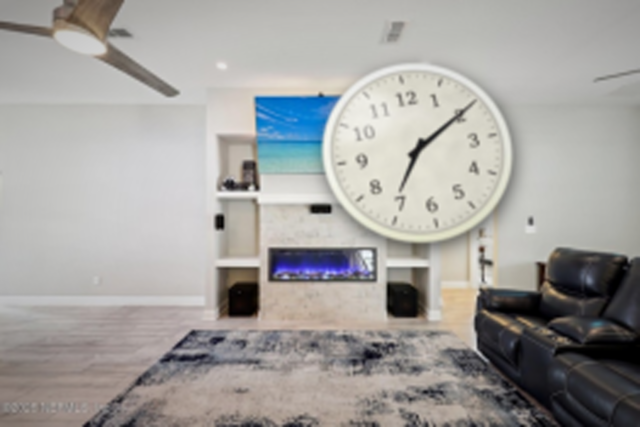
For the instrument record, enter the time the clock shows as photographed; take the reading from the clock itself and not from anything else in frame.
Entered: 7:10
